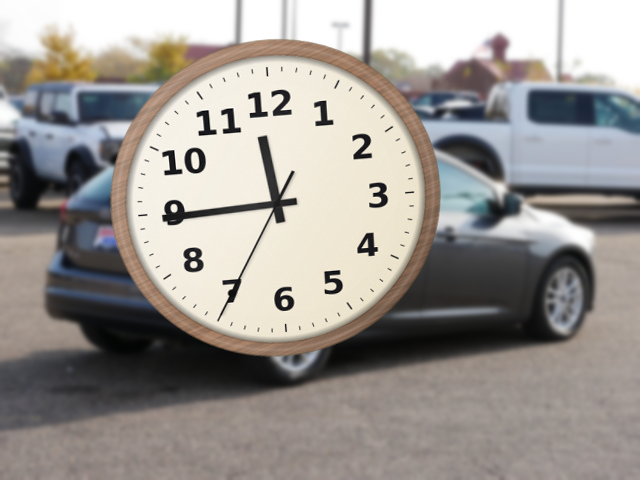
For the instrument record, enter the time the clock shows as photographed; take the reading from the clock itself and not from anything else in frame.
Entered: 11:44:35
